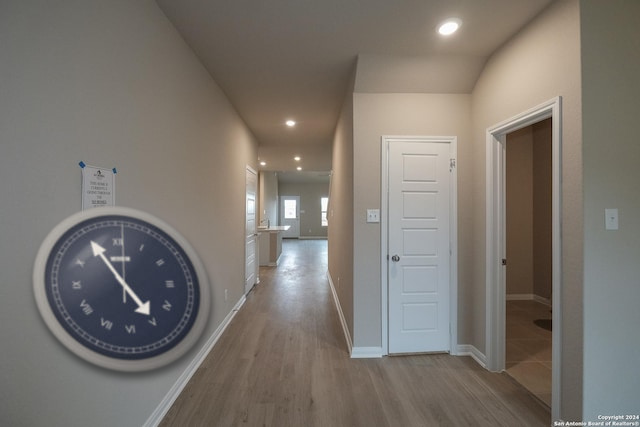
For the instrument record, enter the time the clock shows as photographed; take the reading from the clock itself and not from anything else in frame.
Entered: 4:55:01
